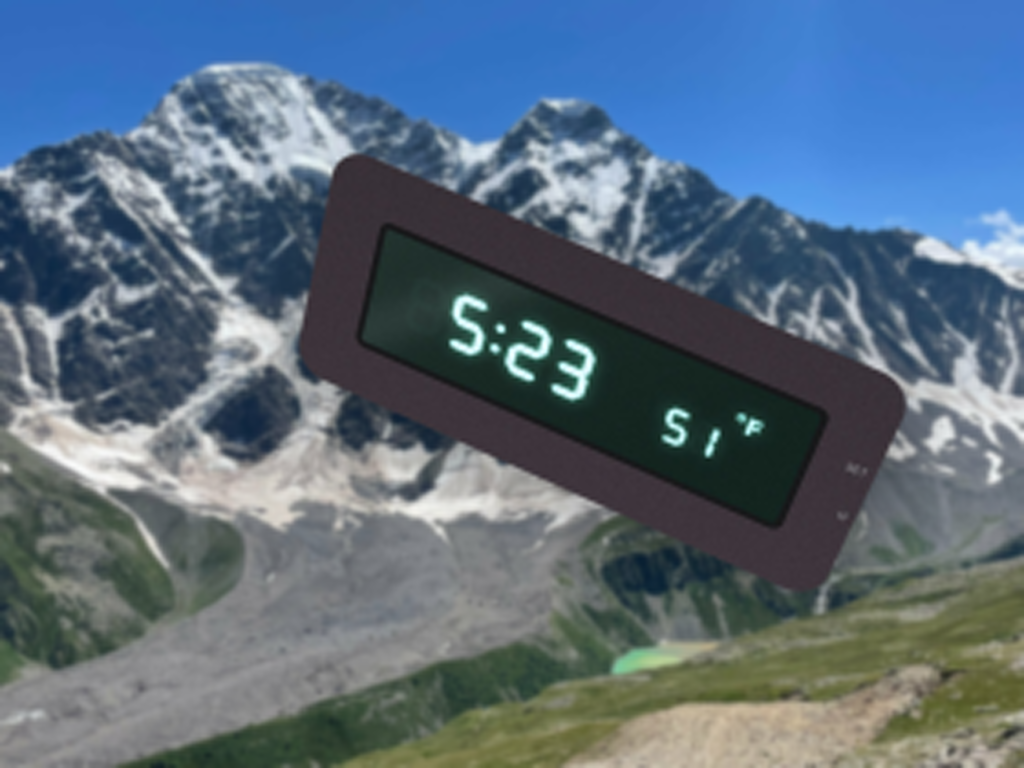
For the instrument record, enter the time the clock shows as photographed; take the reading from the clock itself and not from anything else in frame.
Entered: 5:23
